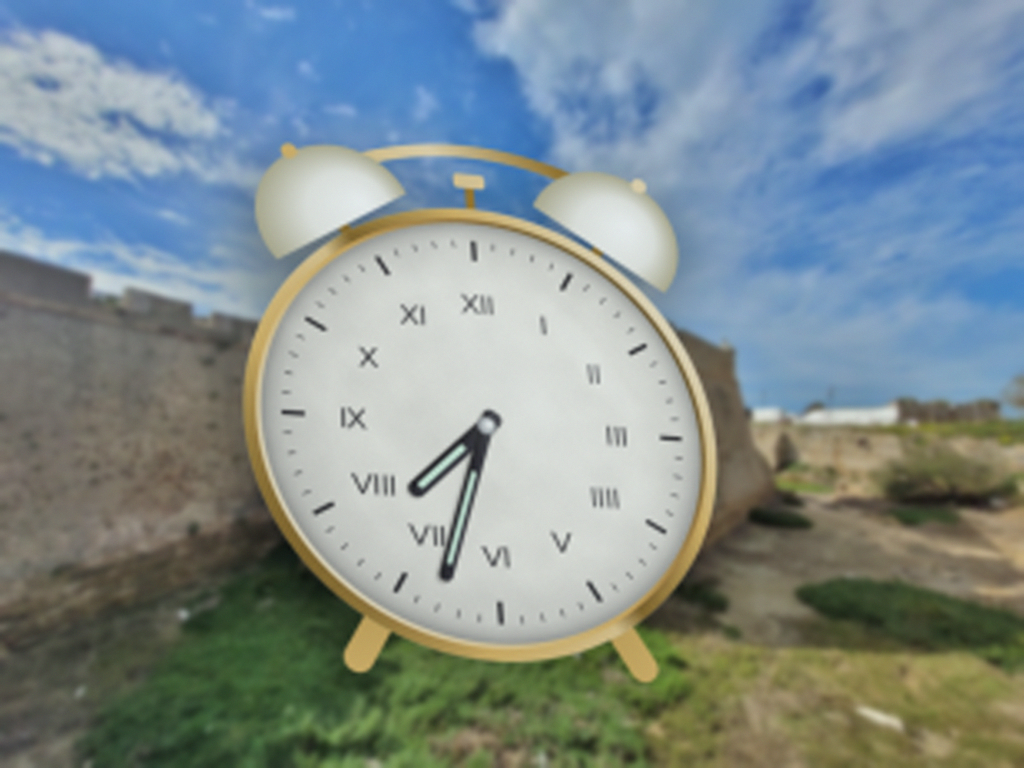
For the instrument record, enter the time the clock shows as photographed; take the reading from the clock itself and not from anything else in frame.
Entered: 7:33
